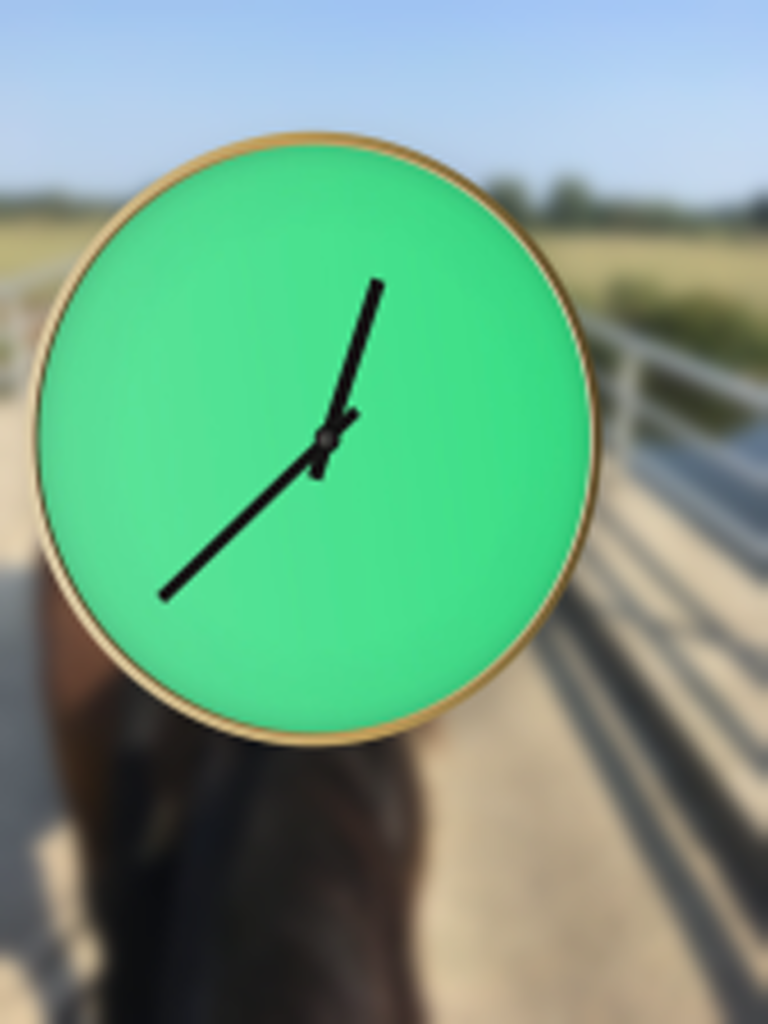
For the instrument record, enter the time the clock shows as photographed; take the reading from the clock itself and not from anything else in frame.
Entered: 12:38
